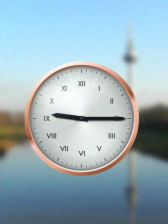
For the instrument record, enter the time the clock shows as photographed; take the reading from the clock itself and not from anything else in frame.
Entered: 9:15
